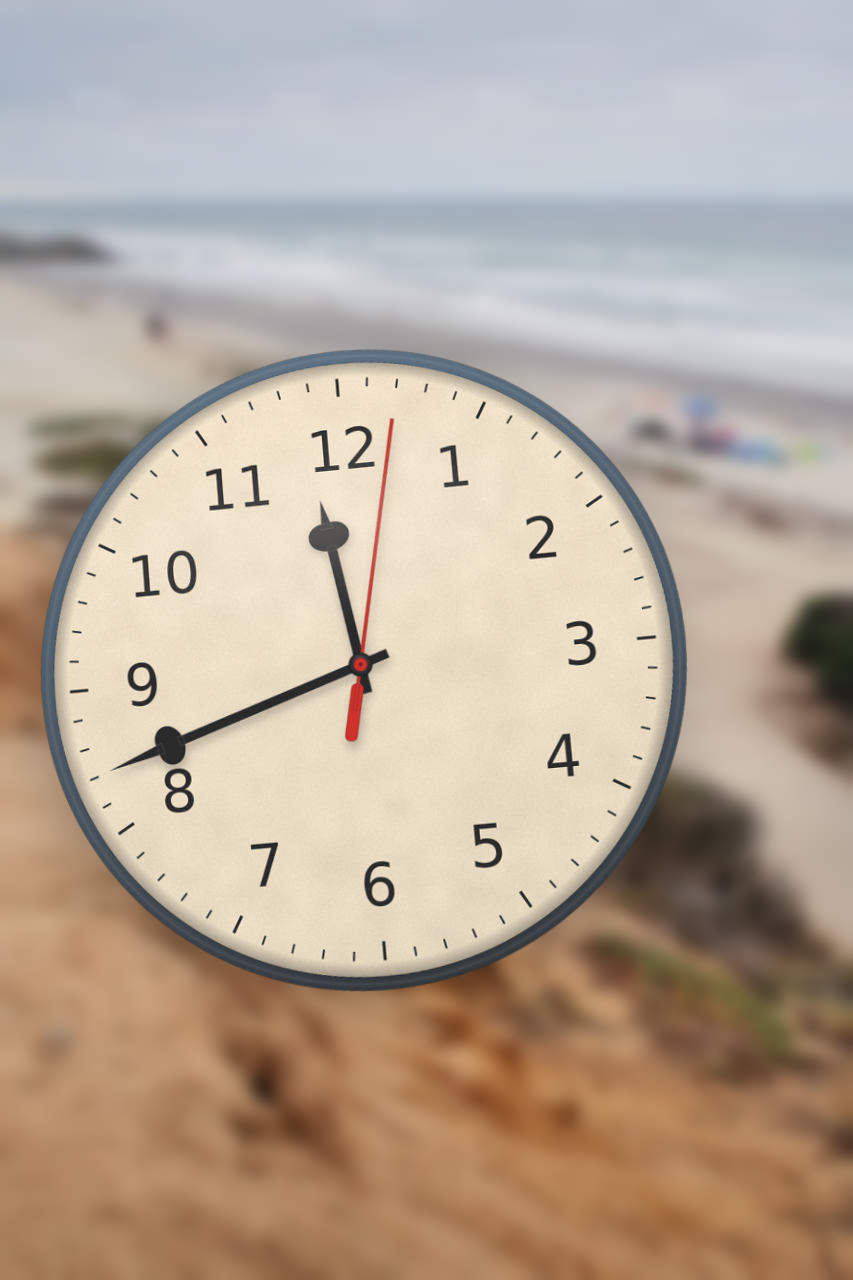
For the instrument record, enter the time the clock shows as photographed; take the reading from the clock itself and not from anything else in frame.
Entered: 11:42:02
